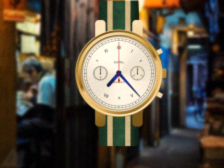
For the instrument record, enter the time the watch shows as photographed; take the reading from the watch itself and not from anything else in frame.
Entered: 7:23
